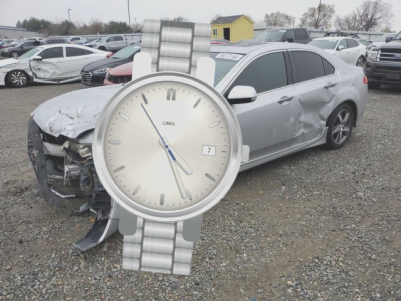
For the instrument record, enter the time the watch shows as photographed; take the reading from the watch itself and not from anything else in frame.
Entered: 4:25:54
